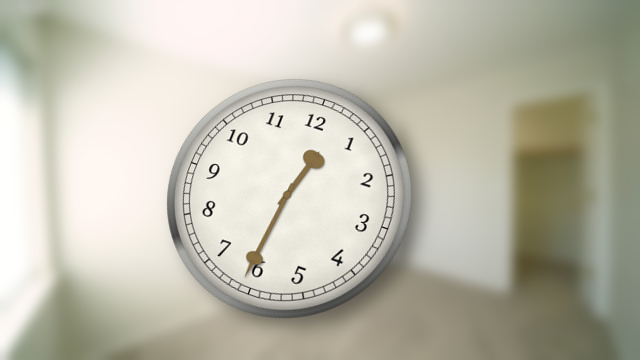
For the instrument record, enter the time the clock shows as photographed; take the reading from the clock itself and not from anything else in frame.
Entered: 12:31
